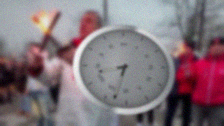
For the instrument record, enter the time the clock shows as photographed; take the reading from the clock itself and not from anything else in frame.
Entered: 8:33
